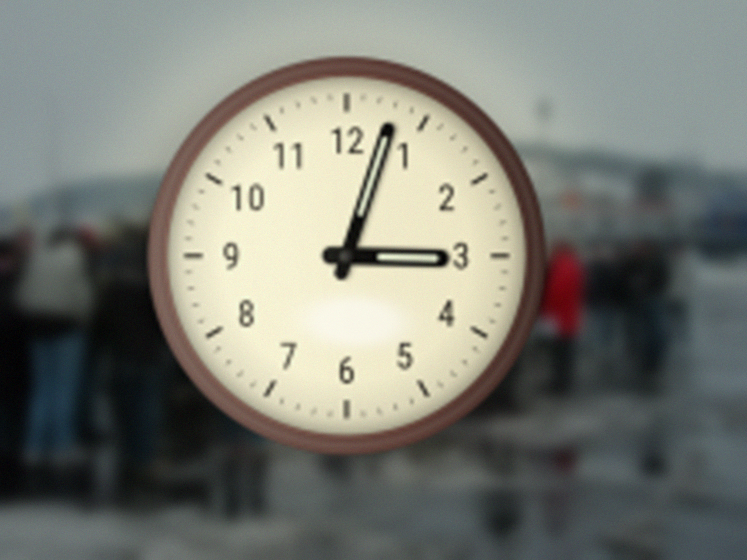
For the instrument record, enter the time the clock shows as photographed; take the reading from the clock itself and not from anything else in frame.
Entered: 3:03
